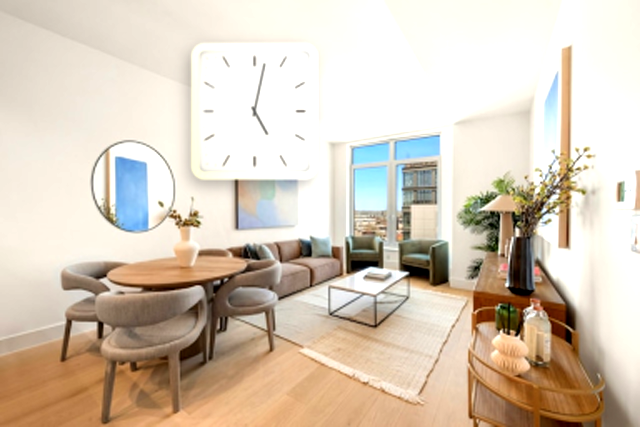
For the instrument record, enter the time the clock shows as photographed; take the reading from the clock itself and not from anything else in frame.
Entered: 5:02
